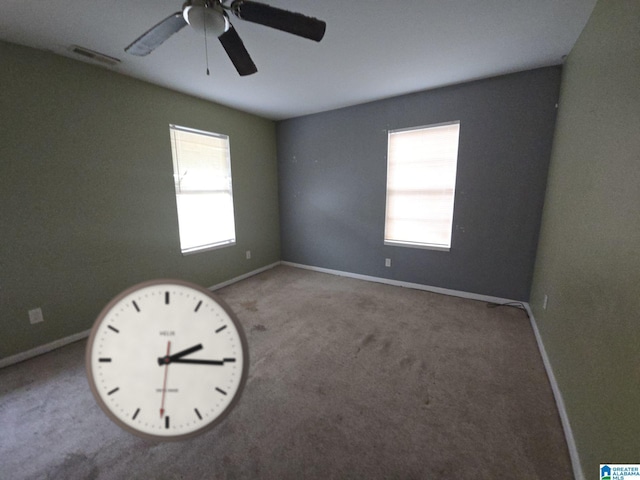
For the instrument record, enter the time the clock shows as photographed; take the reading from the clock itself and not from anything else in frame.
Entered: 2:15:31
